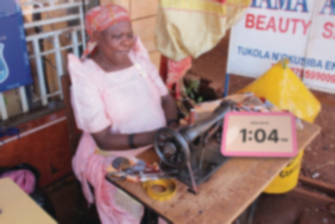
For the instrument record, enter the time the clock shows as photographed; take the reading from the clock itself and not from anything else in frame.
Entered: 1:04
